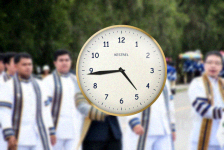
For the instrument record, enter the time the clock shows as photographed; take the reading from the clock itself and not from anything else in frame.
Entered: 4:44
